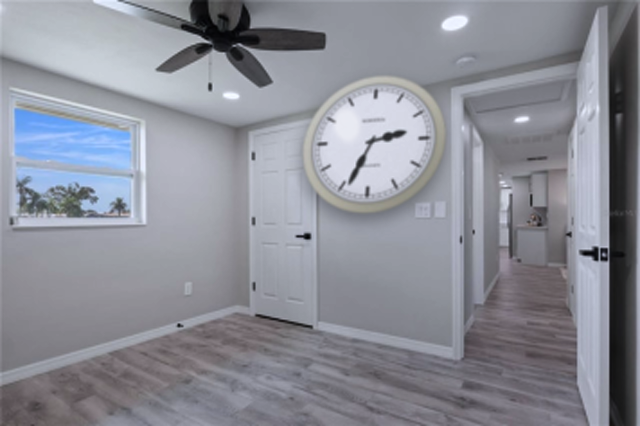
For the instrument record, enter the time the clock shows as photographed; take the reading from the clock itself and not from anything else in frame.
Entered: 2:34
